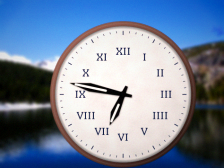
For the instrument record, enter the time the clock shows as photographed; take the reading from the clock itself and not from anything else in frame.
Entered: 6:47
